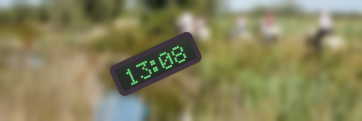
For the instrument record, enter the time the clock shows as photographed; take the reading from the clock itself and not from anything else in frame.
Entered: 13:08
